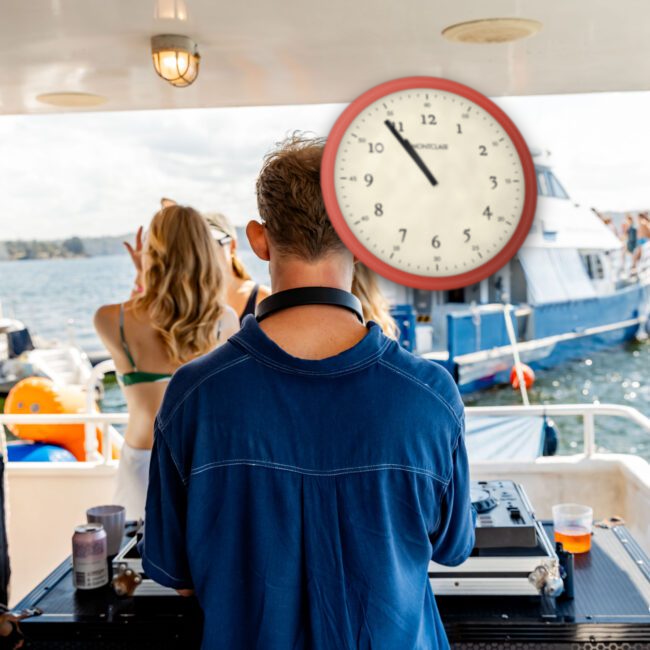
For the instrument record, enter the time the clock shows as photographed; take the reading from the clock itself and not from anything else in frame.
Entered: 10:54
